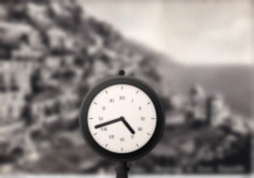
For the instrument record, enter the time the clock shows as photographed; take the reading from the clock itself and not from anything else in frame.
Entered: 4:42
